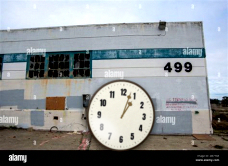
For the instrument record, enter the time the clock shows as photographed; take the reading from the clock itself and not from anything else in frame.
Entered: 1:03
